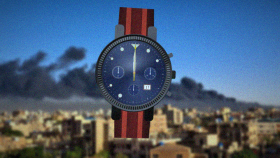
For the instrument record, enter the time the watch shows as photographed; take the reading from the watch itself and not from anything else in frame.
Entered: 12:00
